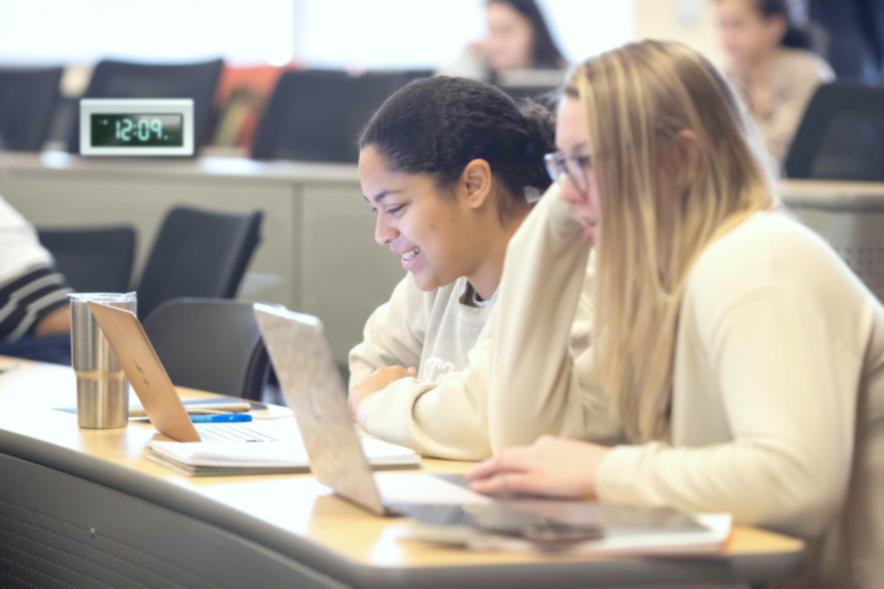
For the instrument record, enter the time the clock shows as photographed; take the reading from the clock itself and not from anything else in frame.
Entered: 12:09
